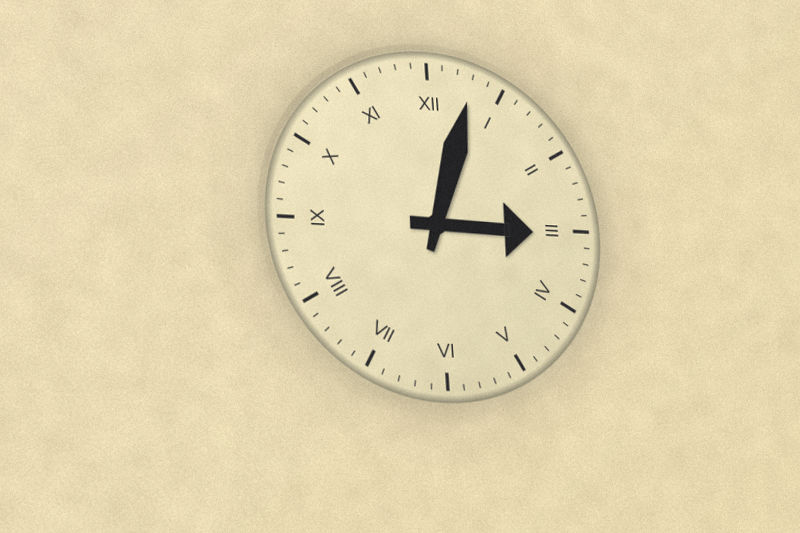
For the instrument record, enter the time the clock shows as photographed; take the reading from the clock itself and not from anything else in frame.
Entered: 3:03
